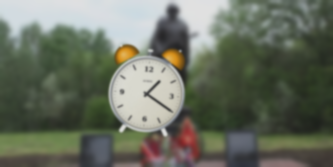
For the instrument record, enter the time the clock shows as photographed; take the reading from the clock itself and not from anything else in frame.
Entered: 1:20
